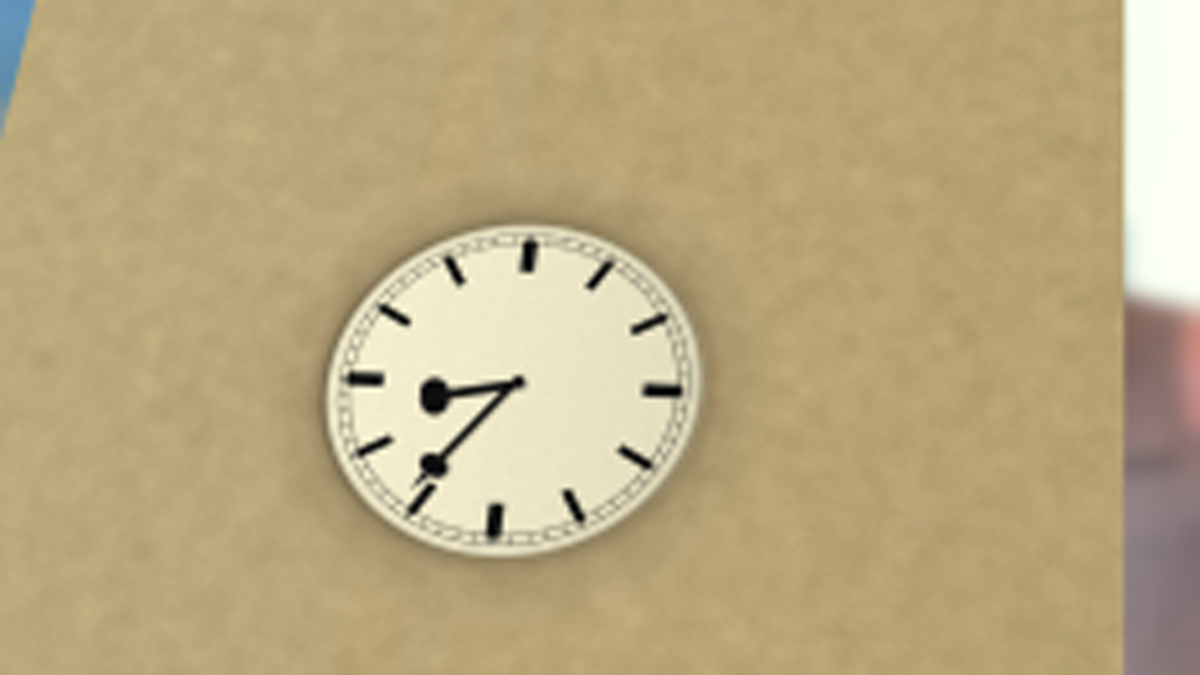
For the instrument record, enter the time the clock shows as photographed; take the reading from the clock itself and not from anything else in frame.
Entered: 8:36
